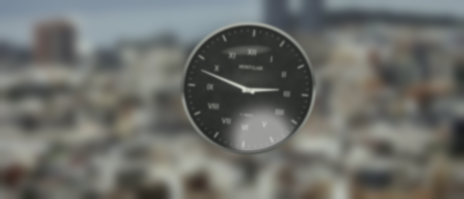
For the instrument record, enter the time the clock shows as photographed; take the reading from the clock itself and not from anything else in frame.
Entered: 2:48
